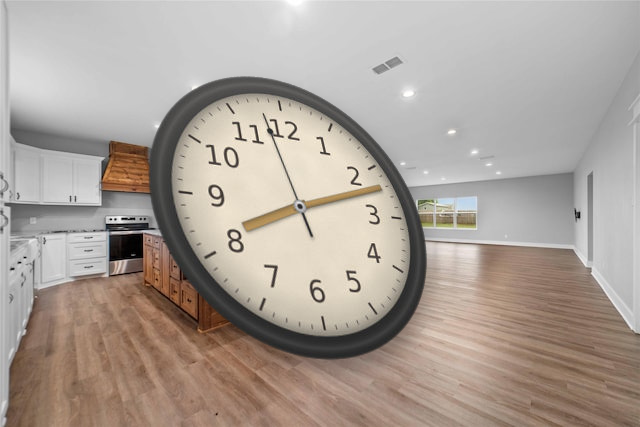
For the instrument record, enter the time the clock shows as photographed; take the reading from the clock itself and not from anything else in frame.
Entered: 8:11:58
